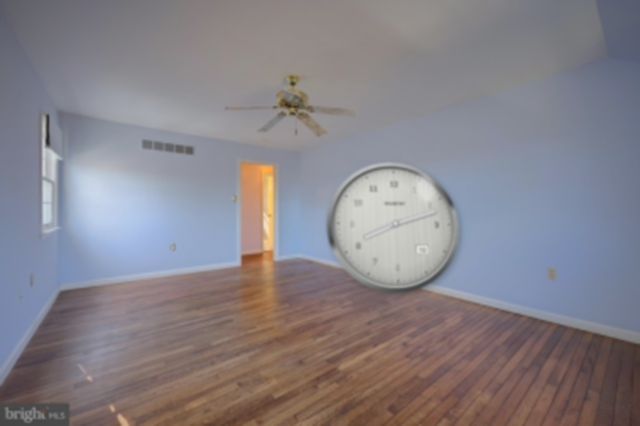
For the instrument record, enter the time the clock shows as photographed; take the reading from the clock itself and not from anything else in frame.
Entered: 8:12
